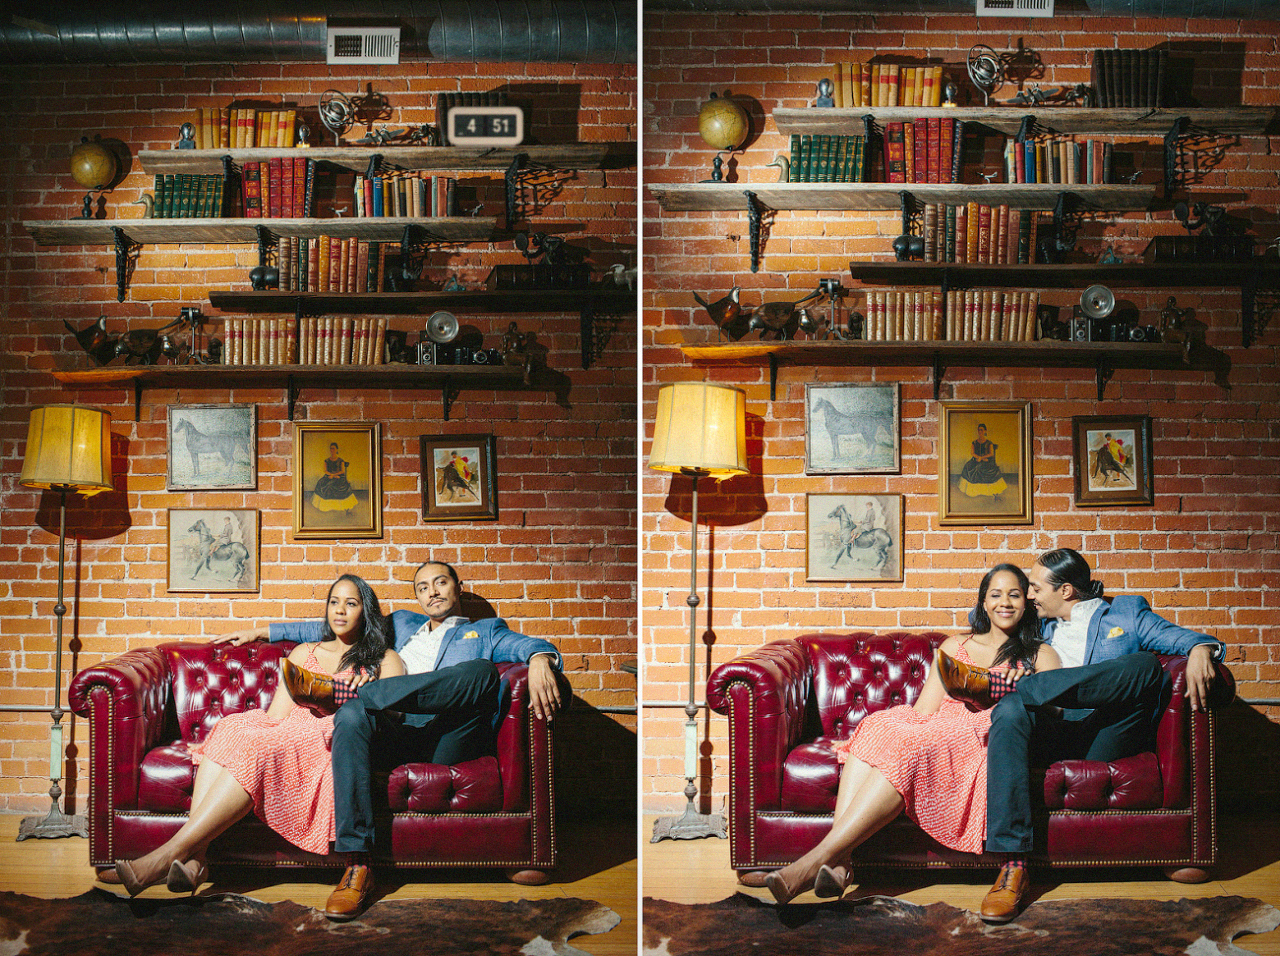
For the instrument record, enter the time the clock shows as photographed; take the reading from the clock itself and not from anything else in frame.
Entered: 4:51
